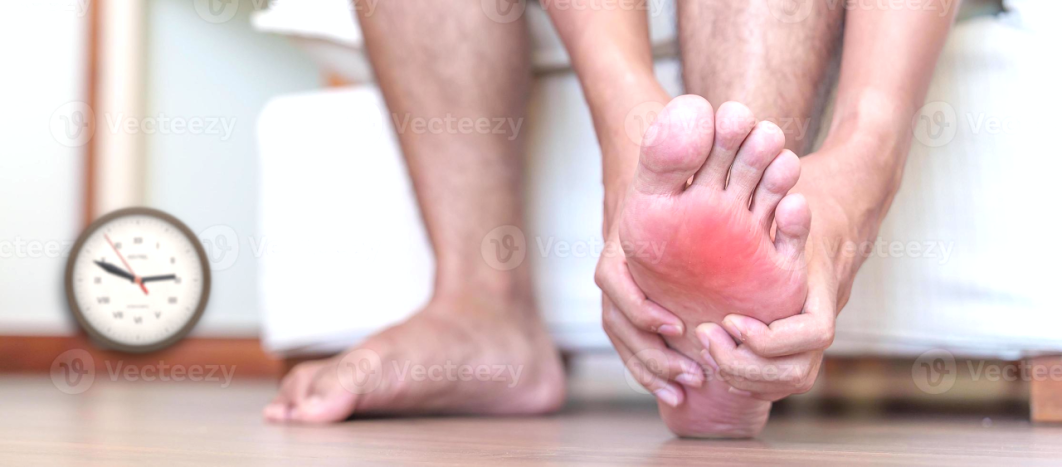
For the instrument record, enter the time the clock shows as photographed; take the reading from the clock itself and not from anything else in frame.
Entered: 2:48:54
